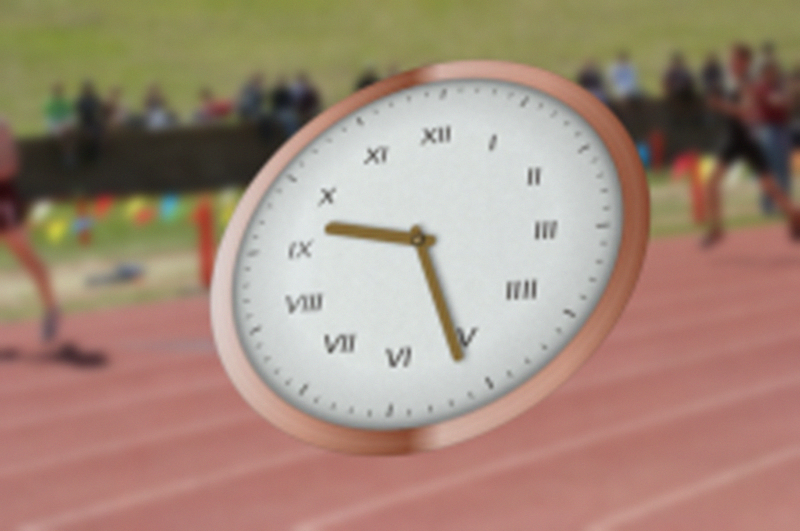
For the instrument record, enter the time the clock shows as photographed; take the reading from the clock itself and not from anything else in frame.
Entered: 9:26
